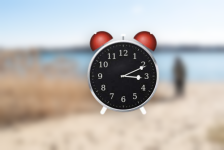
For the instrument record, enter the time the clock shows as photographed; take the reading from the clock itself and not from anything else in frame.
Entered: 3:11
